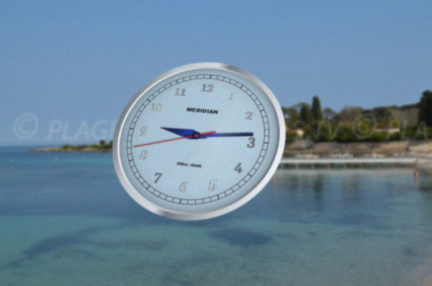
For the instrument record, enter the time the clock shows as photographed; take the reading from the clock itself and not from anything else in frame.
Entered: 9:13:42
